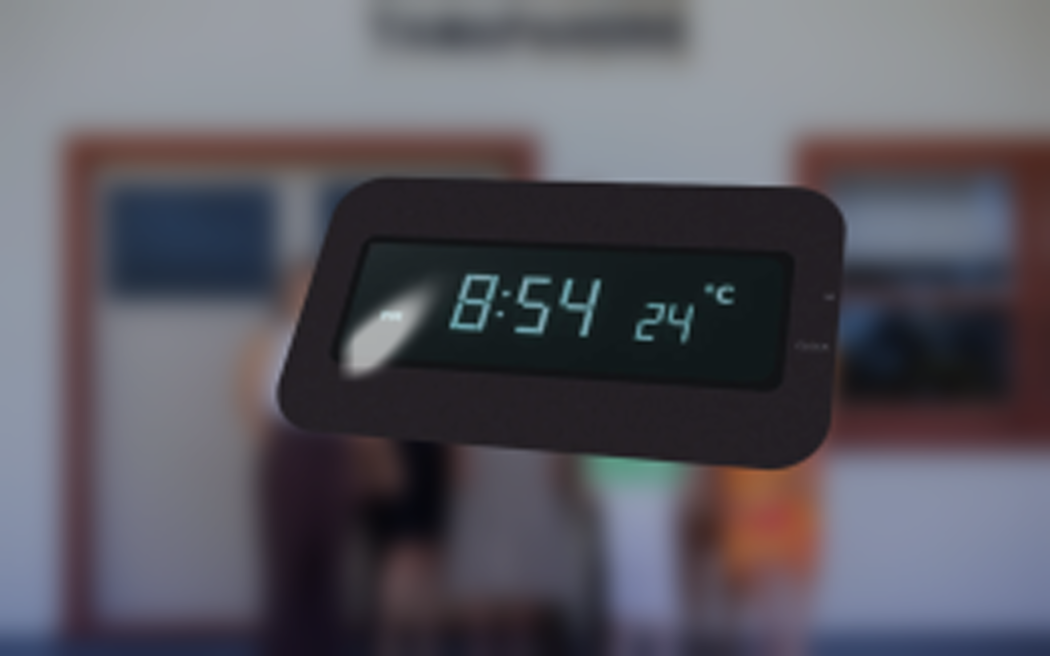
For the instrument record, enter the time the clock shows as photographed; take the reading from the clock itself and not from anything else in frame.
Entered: 8:54
